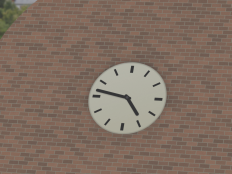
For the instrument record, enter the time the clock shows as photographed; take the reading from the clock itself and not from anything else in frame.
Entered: 4:47
